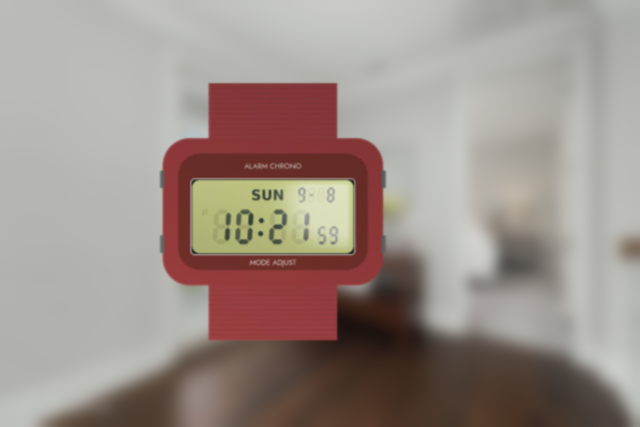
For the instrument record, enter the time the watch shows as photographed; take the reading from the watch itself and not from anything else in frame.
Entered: 10:21:59
